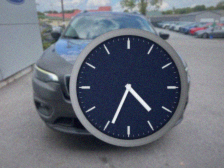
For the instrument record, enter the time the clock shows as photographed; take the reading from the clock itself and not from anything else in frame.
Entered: 4:34
